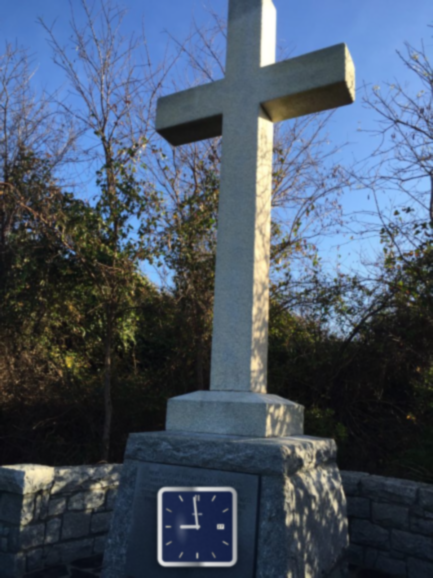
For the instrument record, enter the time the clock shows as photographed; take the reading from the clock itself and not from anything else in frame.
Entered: 8:59
